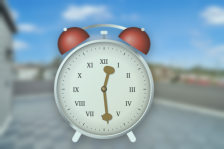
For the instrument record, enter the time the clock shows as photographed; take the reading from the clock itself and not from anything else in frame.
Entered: 12:29
